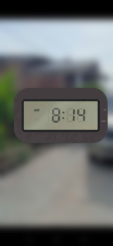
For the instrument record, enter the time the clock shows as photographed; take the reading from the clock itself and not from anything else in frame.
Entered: 8:14
